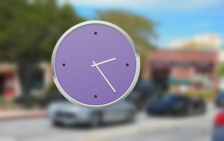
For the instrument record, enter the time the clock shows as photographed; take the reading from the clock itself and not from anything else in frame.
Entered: 2:24
